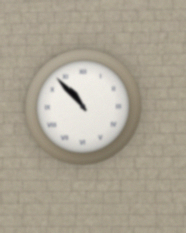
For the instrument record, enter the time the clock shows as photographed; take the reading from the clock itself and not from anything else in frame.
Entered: 10:53
